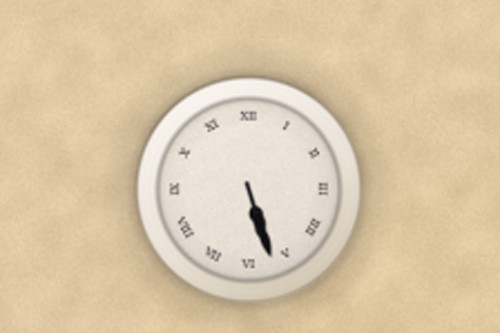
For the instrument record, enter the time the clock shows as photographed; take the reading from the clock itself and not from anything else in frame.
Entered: 5:27
